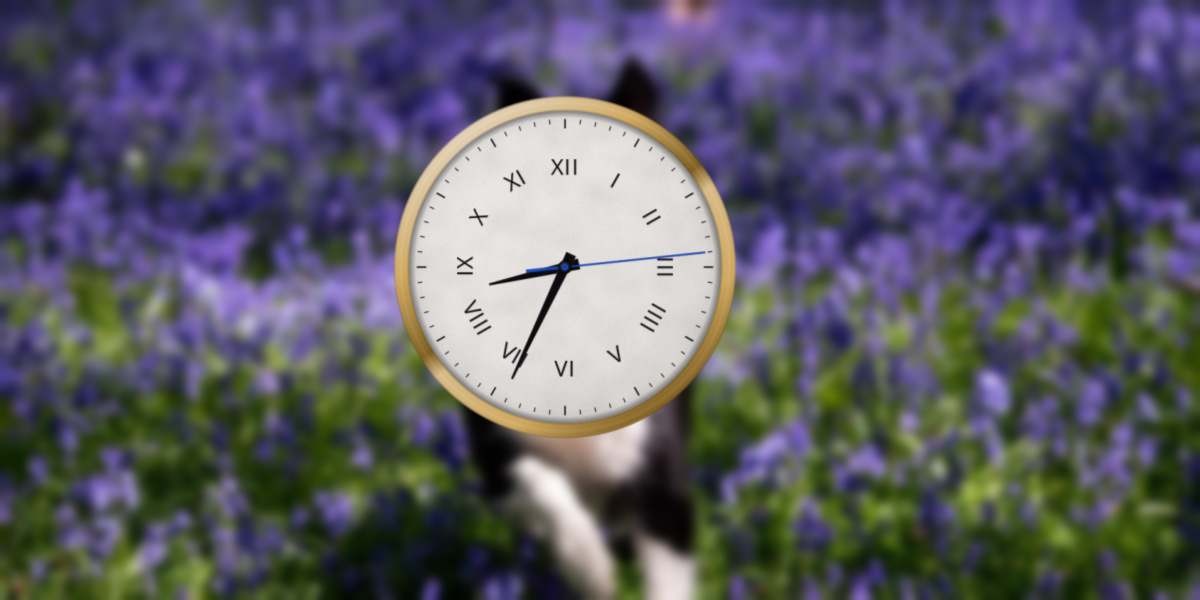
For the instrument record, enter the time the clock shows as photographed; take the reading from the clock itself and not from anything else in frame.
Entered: 8:34:14
